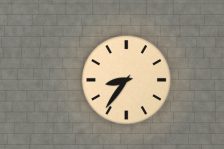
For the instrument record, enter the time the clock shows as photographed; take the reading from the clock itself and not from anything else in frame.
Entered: 8:36
